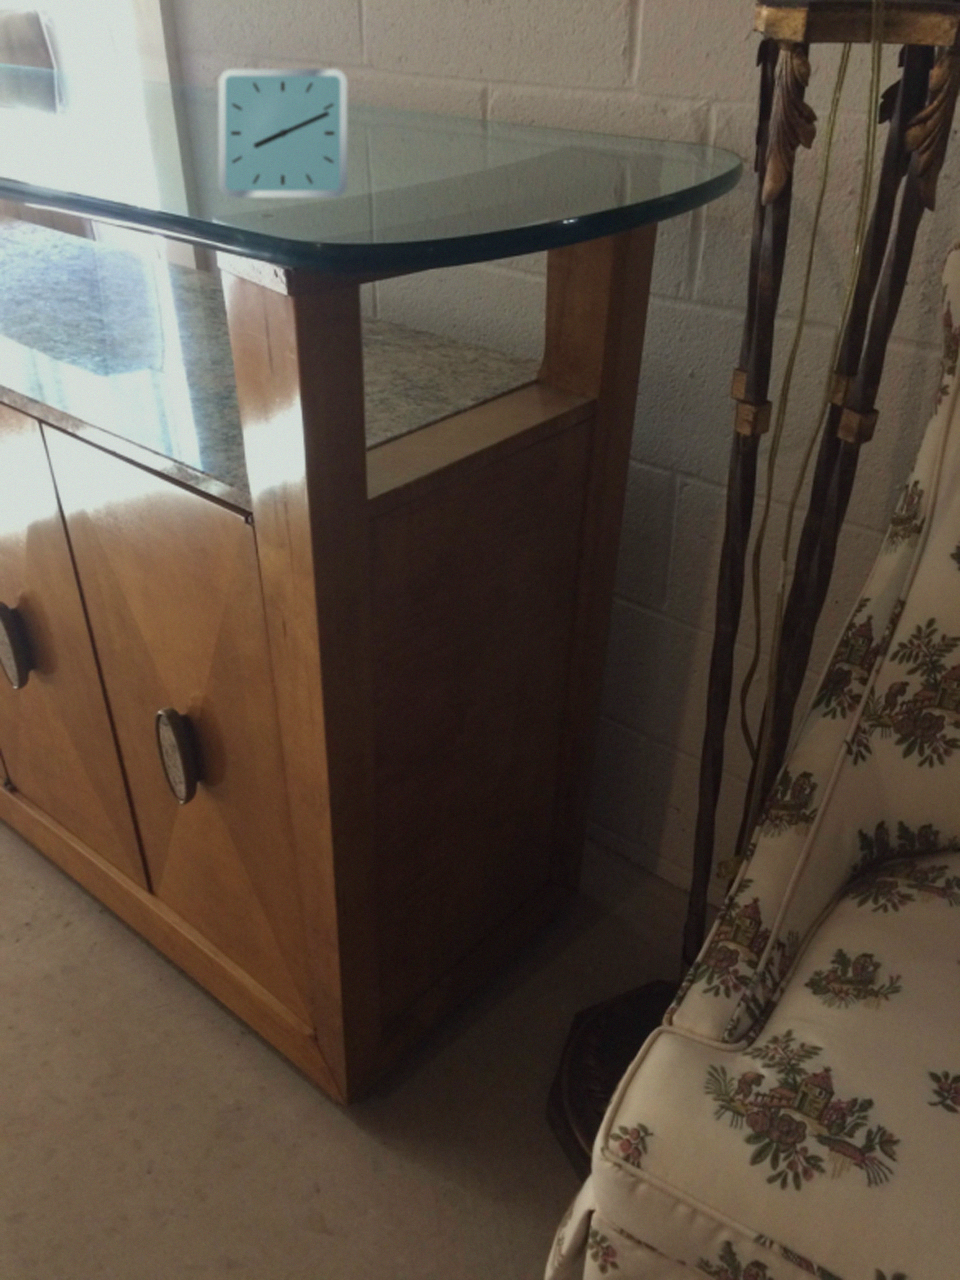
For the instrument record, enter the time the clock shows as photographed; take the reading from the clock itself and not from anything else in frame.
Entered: 8:11
